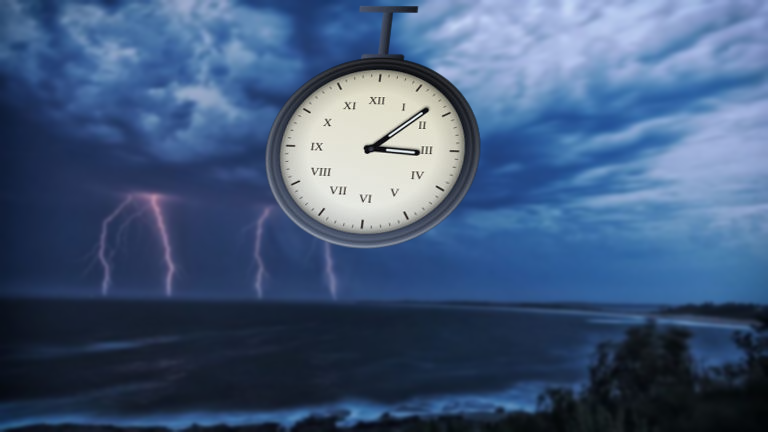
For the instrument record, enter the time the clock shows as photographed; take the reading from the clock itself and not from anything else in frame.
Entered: 3:08
